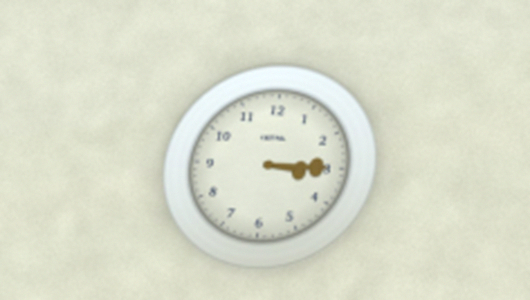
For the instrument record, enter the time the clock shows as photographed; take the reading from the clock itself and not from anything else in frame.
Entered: 3:15
